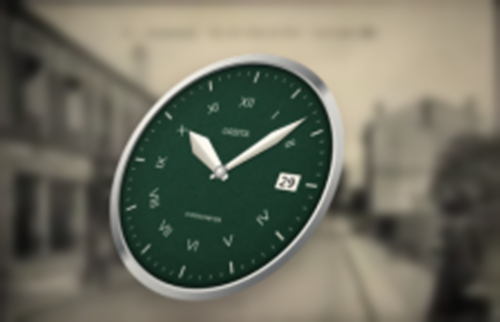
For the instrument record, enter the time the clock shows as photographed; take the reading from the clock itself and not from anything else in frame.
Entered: 10:08
